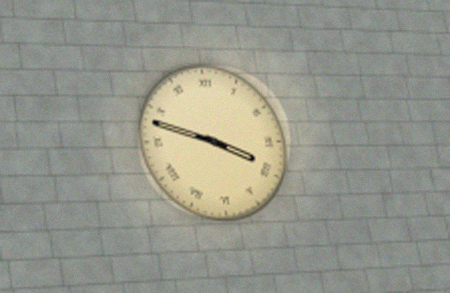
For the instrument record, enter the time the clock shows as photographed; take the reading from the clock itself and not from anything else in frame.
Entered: 3:48
